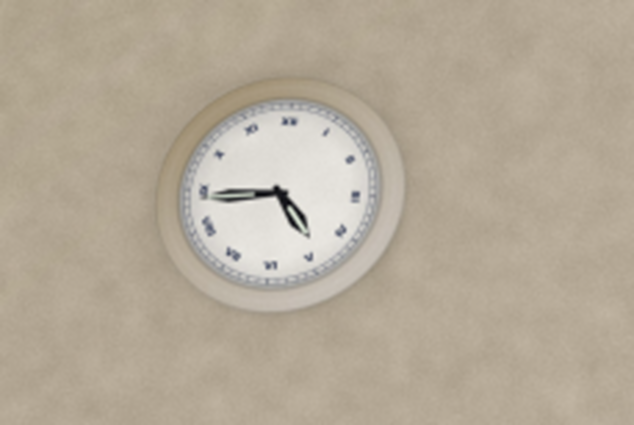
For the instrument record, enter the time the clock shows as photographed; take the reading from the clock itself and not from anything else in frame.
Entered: 4:44
